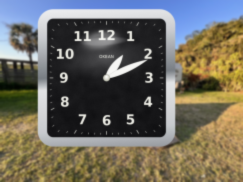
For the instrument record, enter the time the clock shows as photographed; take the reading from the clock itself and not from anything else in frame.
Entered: 1:11
